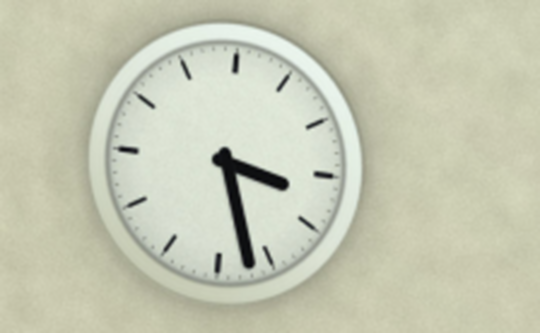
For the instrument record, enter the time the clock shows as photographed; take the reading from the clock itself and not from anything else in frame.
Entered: 3:27
